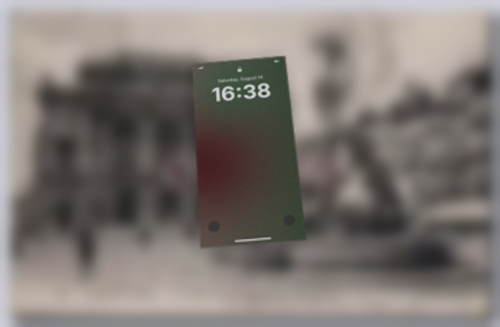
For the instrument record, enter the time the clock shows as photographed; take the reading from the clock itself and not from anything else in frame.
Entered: 16:38
